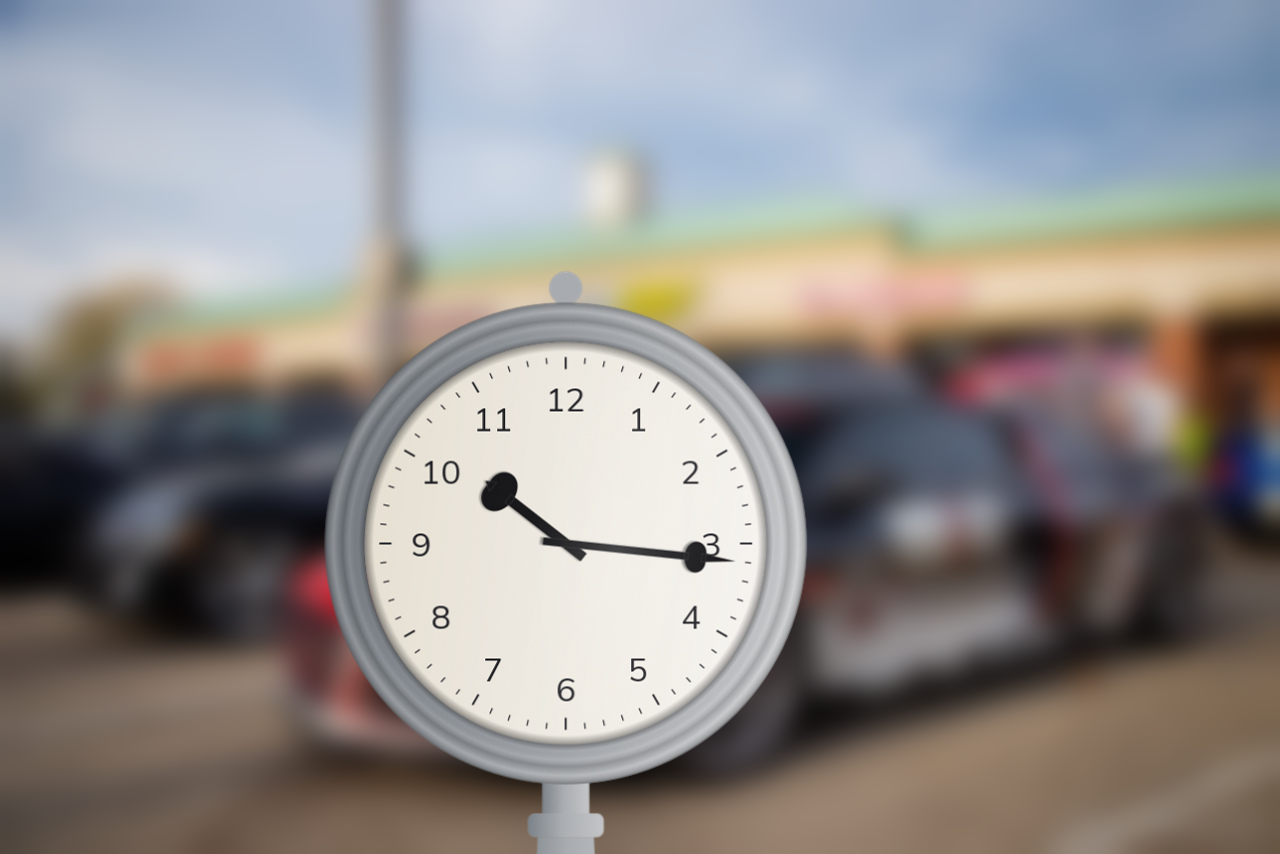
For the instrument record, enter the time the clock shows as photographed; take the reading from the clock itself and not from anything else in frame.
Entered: 10:16
